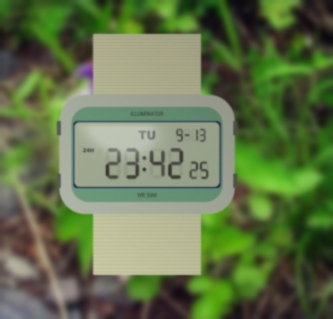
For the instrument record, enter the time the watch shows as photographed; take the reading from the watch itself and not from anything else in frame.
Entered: 23:42:25
